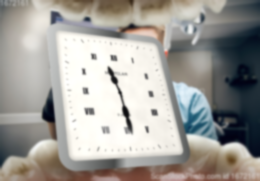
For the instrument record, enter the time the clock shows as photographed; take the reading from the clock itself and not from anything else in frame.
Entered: 11:29
